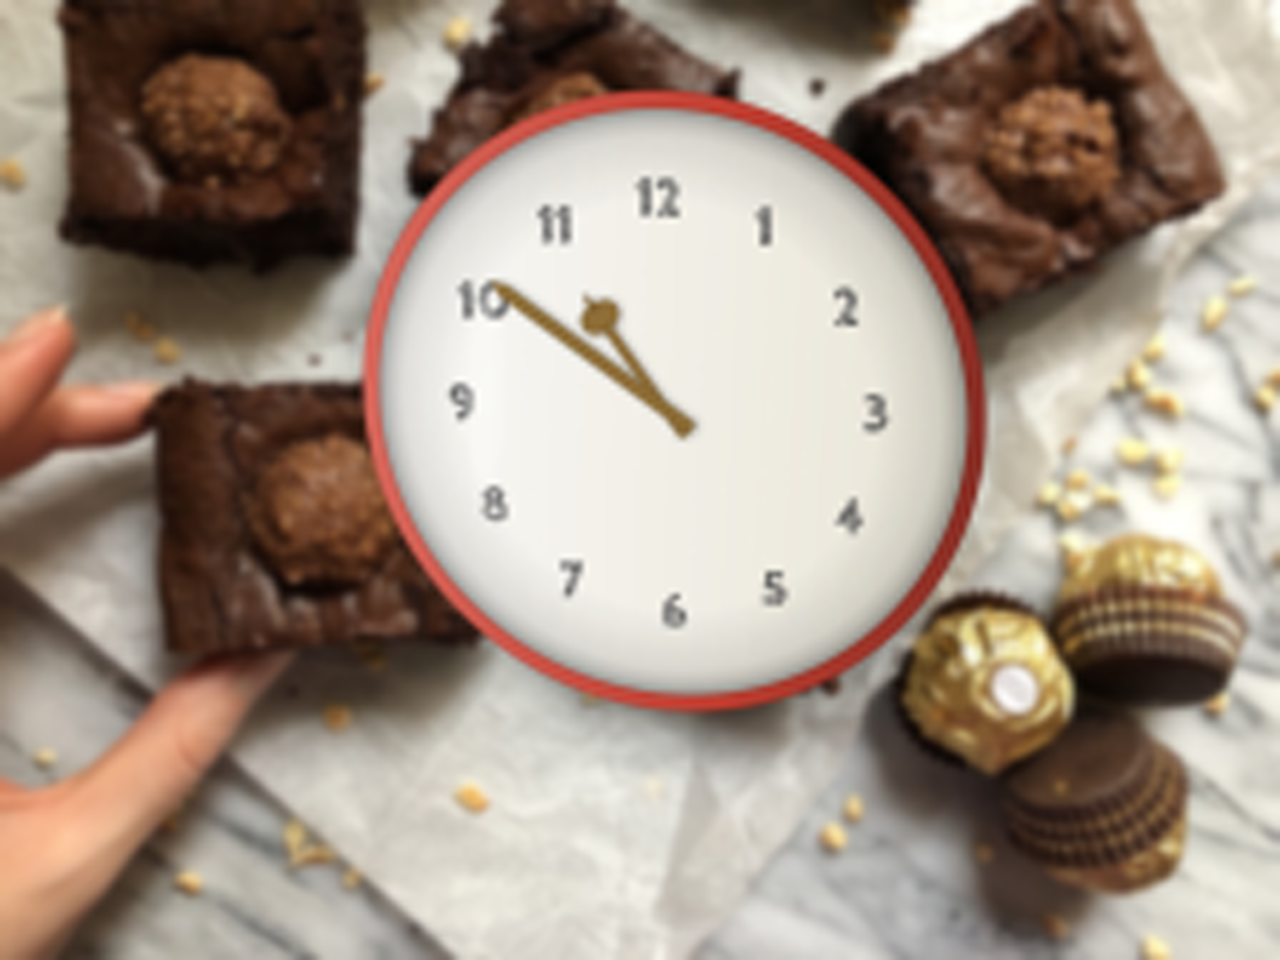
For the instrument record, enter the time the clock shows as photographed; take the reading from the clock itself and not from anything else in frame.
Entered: 10:51
